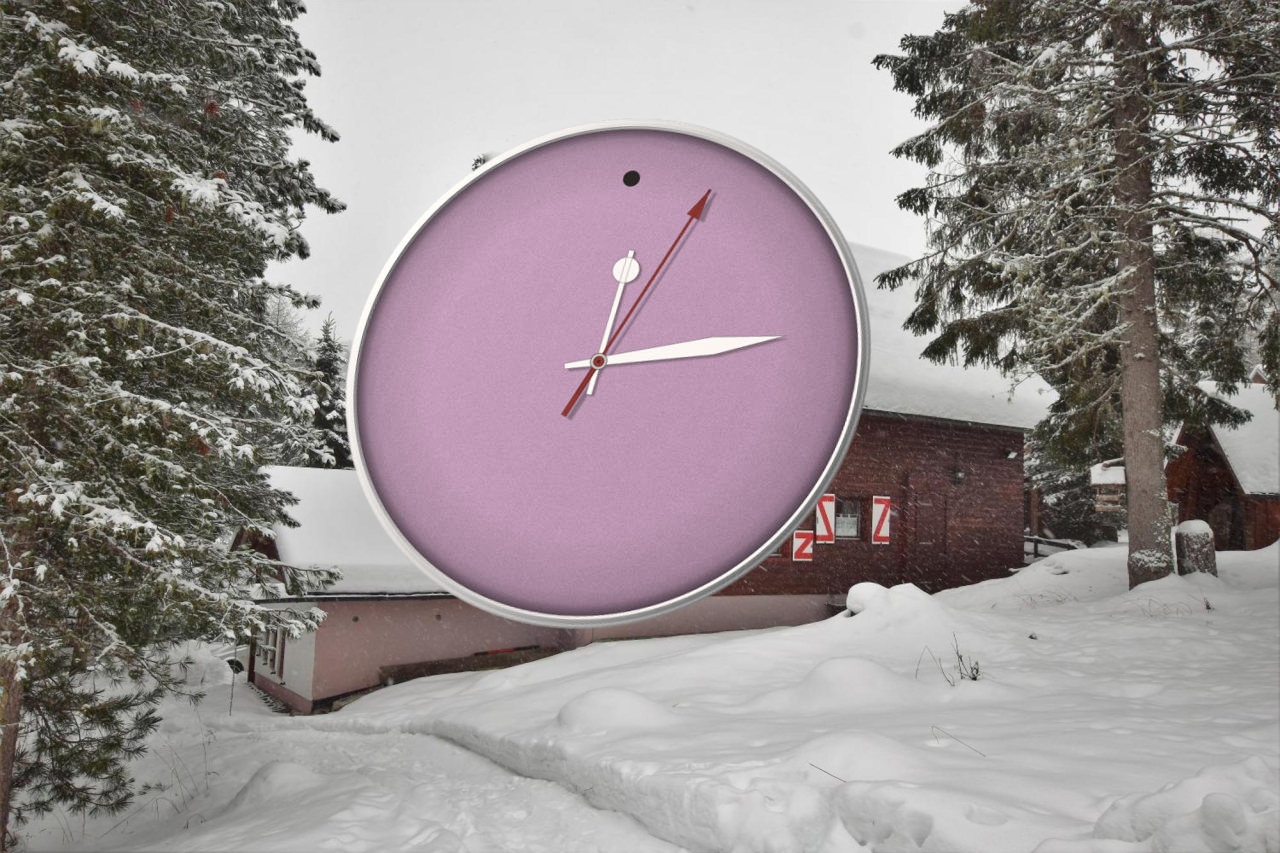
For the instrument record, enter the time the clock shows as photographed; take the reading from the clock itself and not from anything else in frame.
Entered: 12:13:04
